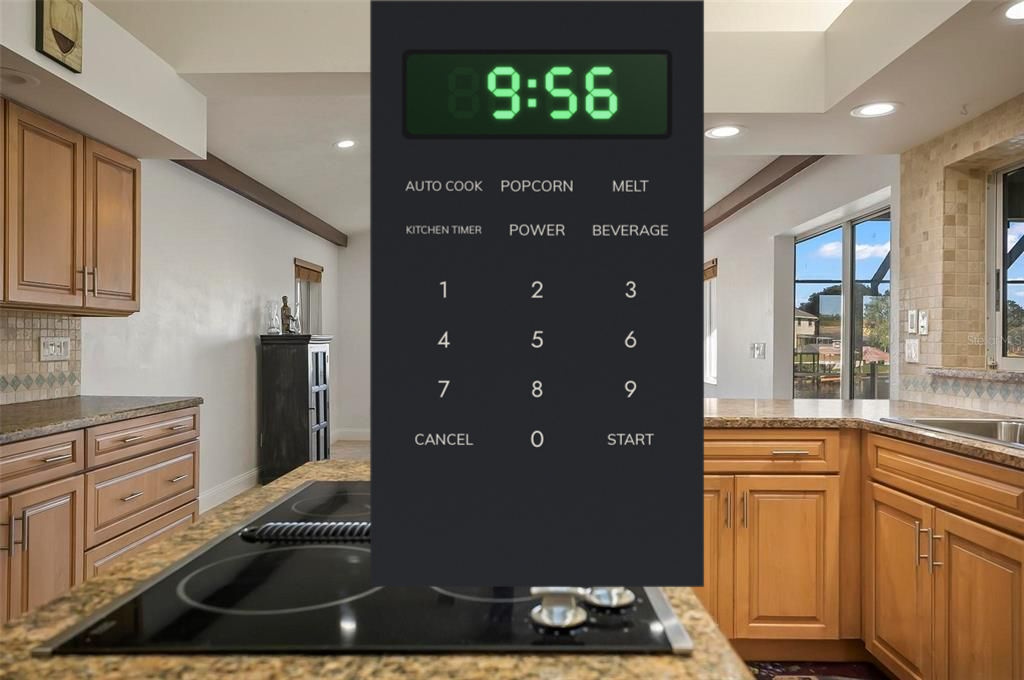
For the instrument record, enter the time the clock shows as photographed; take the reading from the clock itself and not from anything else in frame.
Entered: 9:56
